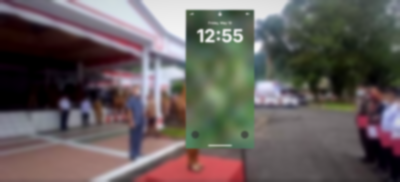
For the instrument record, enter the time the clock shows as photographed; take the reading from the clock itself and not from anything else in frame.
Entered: 12:55
